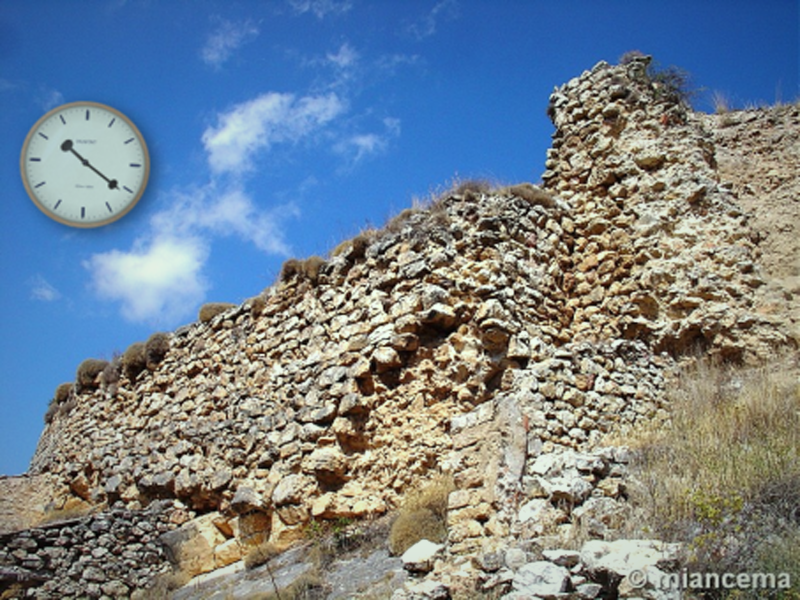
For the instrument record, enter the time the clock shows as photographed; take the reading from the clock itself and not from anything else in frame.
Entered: 10:21
